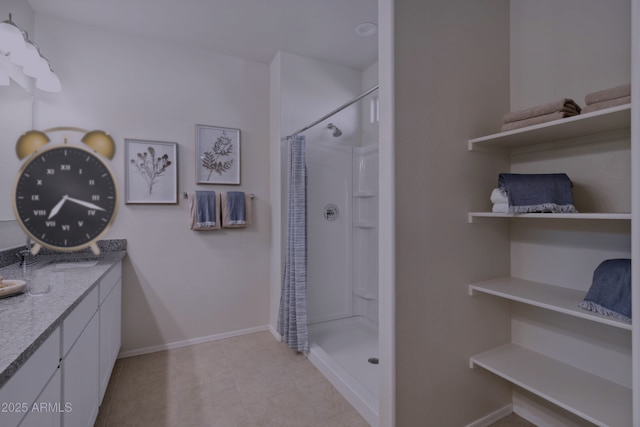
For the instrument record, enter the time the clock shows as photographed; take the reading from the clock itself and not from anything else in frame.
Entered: 7:18
